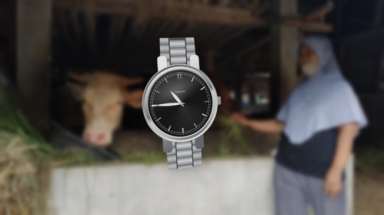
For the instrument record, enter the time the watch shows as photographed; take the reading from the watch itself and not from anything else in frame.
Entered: 10:45
